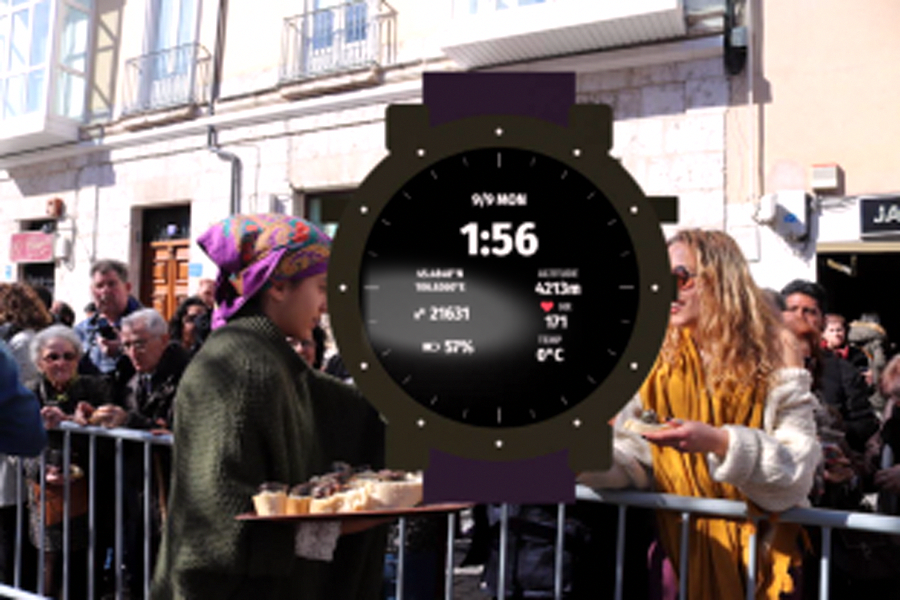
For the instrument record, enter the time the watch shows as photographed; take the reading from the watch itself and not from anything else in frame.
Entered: 1:56
